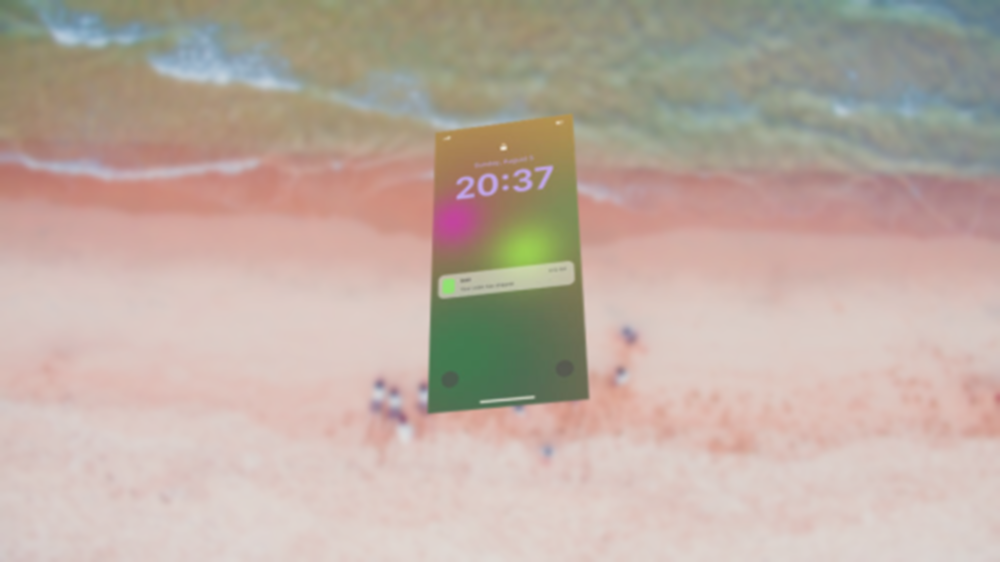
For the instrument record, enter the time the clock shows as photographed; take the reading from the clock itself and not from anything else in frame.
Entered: 20:37
